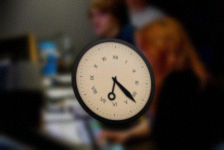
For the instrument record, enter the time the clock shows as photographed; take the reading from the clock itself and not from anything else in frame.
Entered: 6:22
